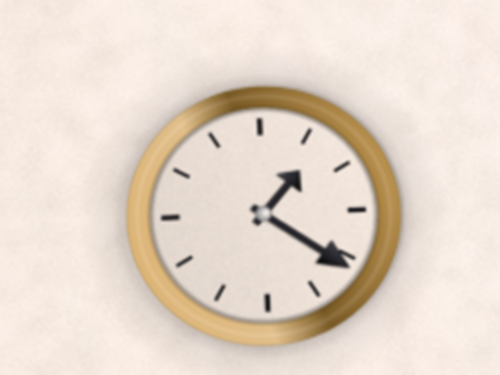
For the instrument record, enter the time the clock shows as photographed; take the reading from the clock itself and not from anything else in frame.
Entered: 1:21
